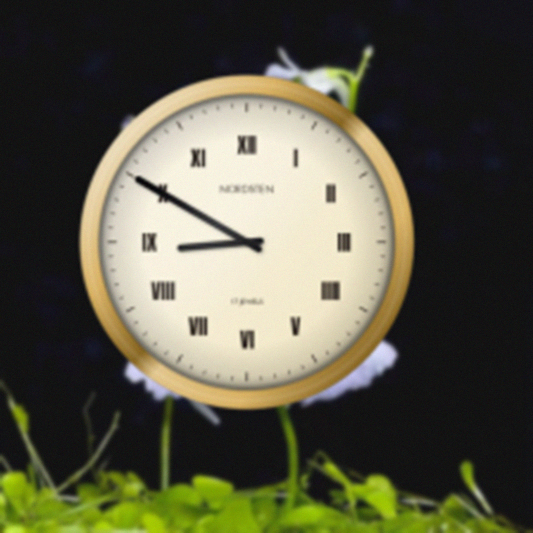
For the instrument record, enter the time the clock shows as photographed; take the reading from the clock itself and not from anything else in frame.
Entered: 8:50
